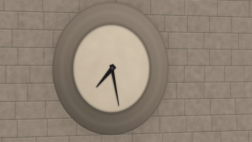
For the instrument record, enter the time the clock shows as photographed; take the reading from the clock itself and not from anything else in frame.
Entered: 7:28
